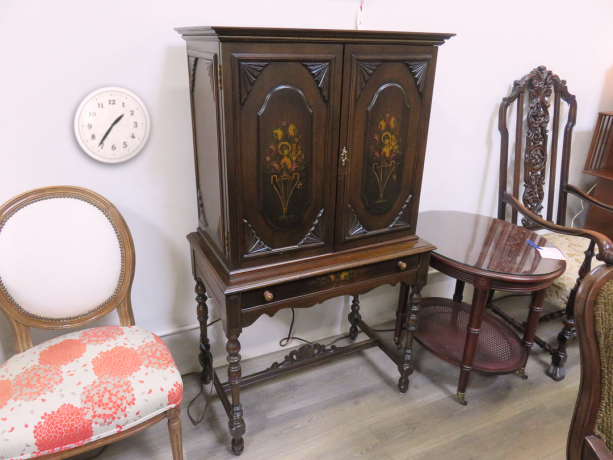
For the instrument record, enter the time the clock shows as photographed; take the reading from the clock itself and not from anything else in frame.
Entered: 1:36
